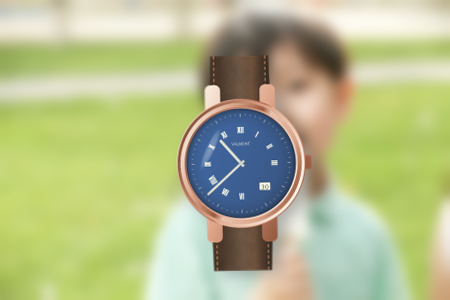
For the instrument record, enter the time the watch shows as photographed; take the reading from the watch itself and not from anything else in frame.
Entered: 10:38
